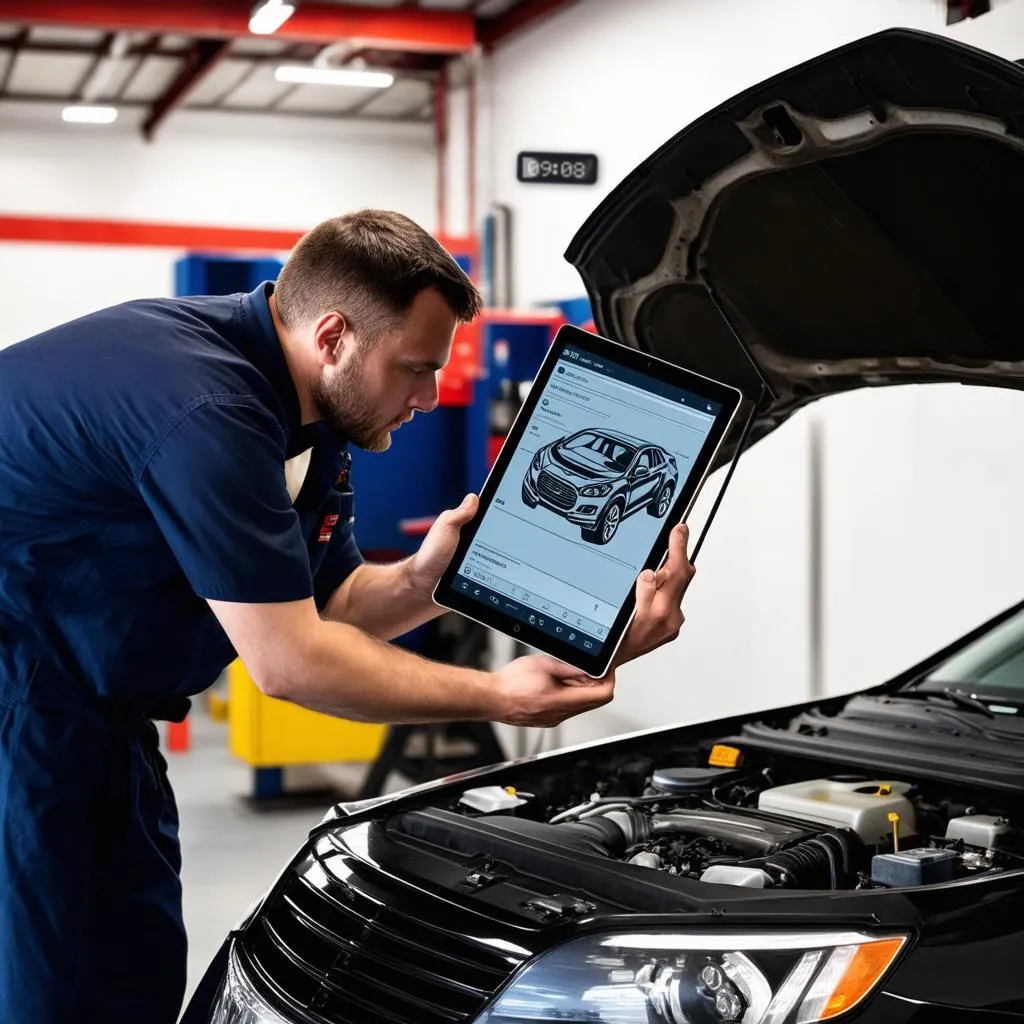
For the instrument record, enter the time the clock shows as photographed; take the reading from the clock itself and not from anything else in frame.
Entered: 9:08
